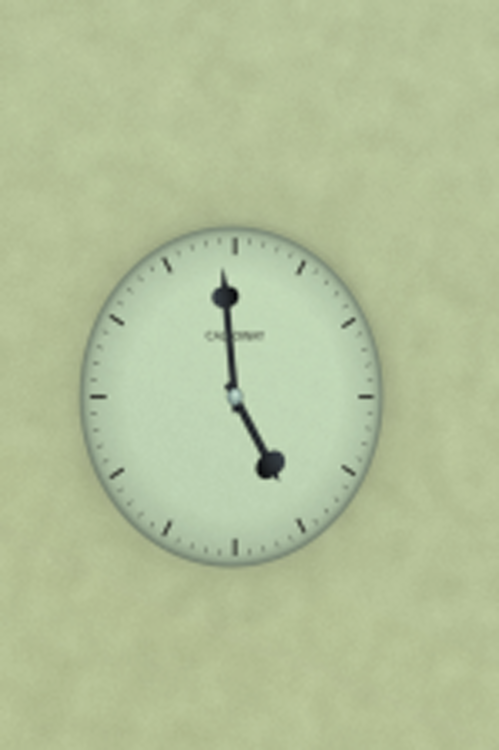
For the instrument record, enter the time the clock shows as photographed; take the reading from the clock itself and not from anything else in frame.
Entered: 4:59
